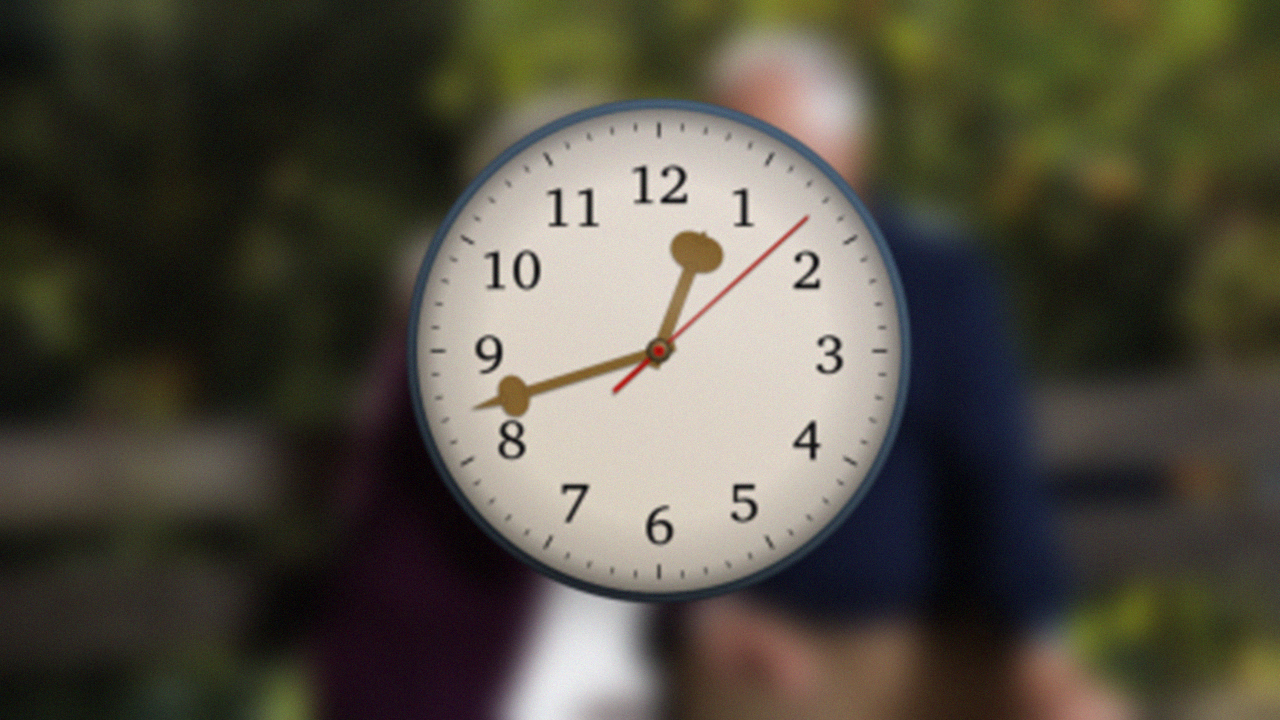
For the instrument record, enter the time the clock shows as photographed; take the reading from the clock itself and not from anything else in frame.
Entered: 12:42:08
